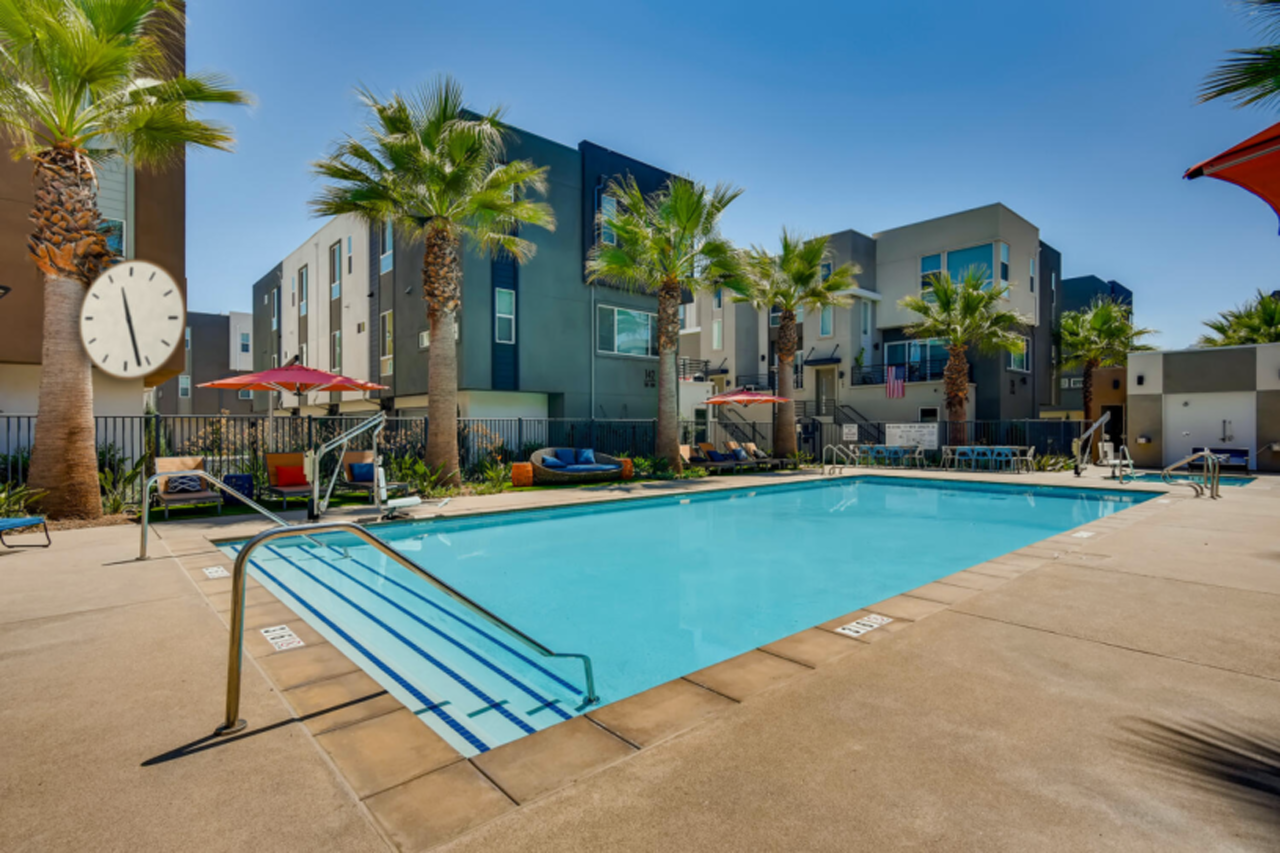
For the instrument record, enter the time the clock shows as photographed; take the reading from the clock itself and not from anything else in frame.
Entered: 11:27
